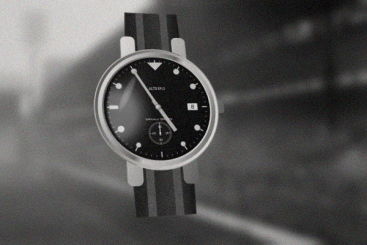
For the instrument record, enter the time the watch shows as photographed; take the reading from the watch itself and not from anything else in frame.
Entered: 4:55
